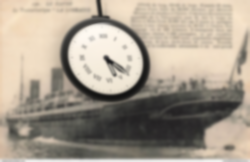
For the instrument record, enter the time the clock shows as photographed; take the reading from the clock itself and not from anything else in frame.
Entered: 5:22
